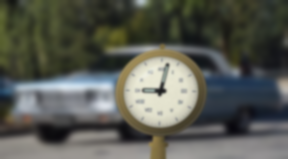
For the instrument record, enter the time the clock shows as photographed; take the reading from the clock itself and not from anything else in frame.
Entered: 9:02
